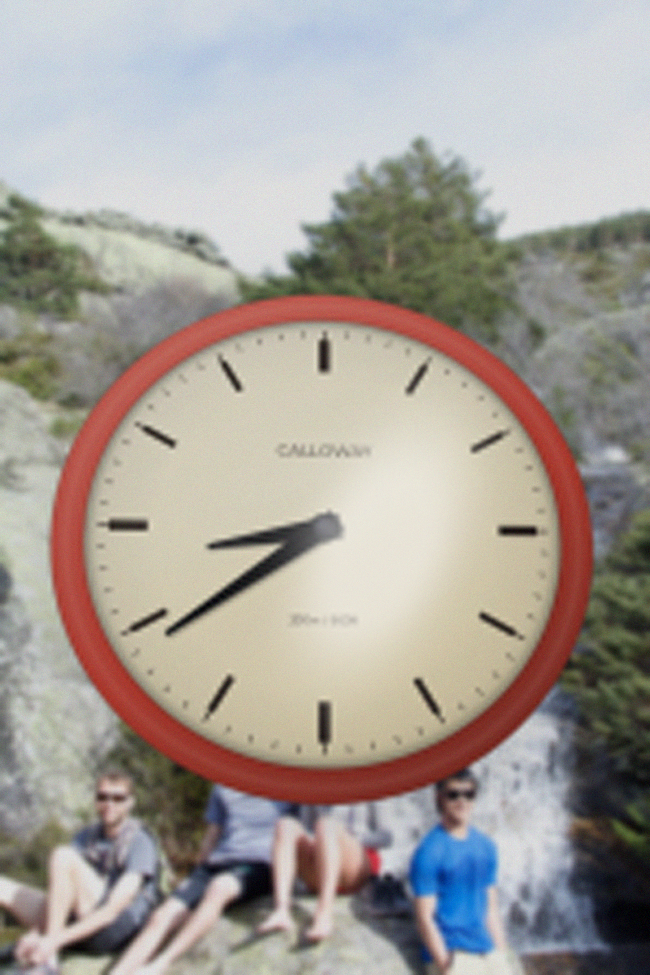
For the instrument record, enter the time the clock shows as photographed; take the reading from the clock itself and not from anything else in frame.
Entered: 8:39
